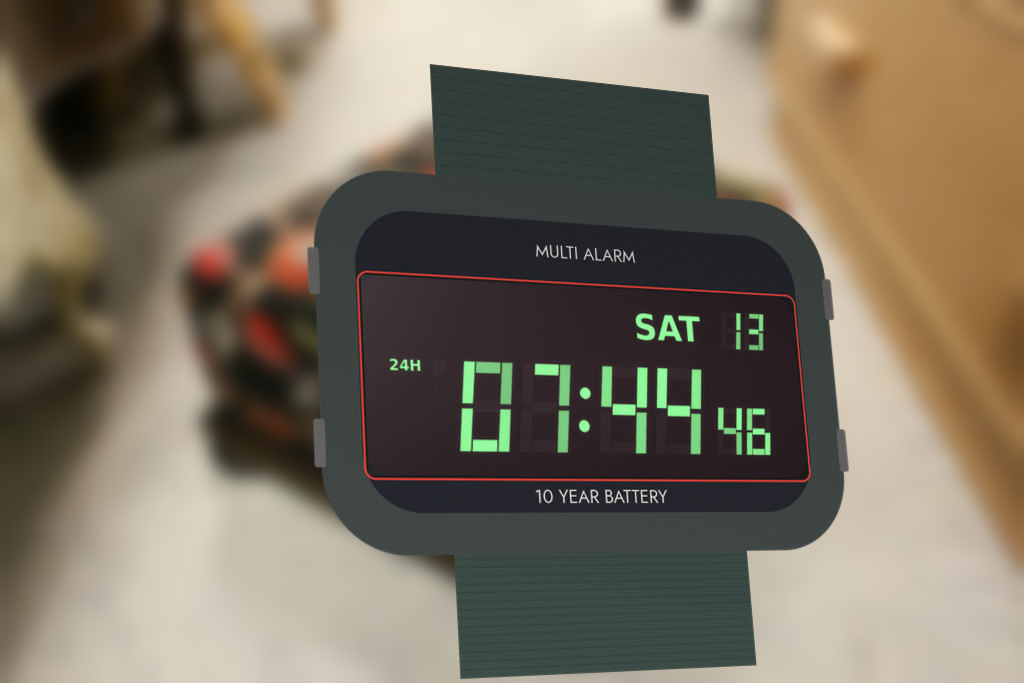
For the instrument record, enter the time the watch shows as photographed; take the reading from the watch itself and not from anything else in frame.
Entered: 7:44:46
